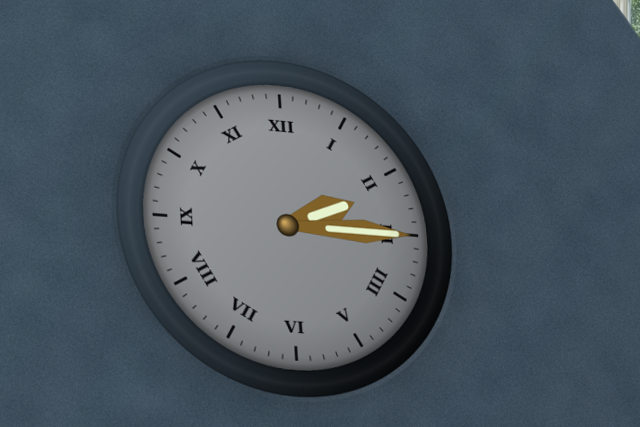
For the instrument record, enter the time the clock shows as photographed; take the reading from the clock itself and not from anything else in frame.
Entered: 2:15
